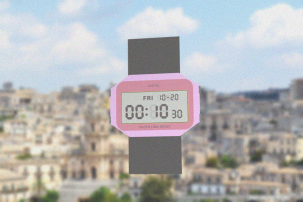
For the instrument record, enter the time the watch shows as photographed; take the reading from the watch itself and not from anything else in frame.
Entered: 0:10:30
